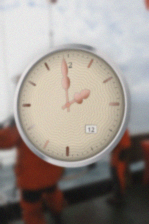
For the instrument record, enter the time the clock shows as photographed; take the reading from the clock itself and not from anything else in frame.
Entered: 1:59
